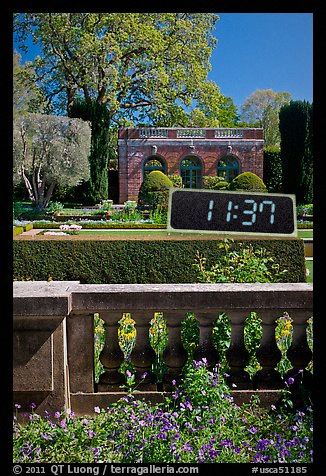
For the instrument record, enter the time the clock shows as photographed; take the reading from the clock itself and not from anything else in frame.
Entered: 11:37
